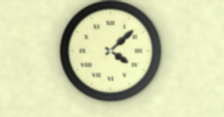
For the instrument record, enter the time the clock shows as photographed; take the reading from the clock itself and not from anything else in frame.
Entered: 4:08
